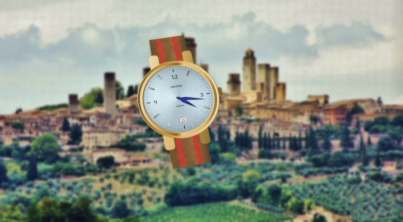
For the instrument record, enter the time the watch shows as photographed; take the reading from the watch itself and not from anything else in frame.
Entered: 4:17
